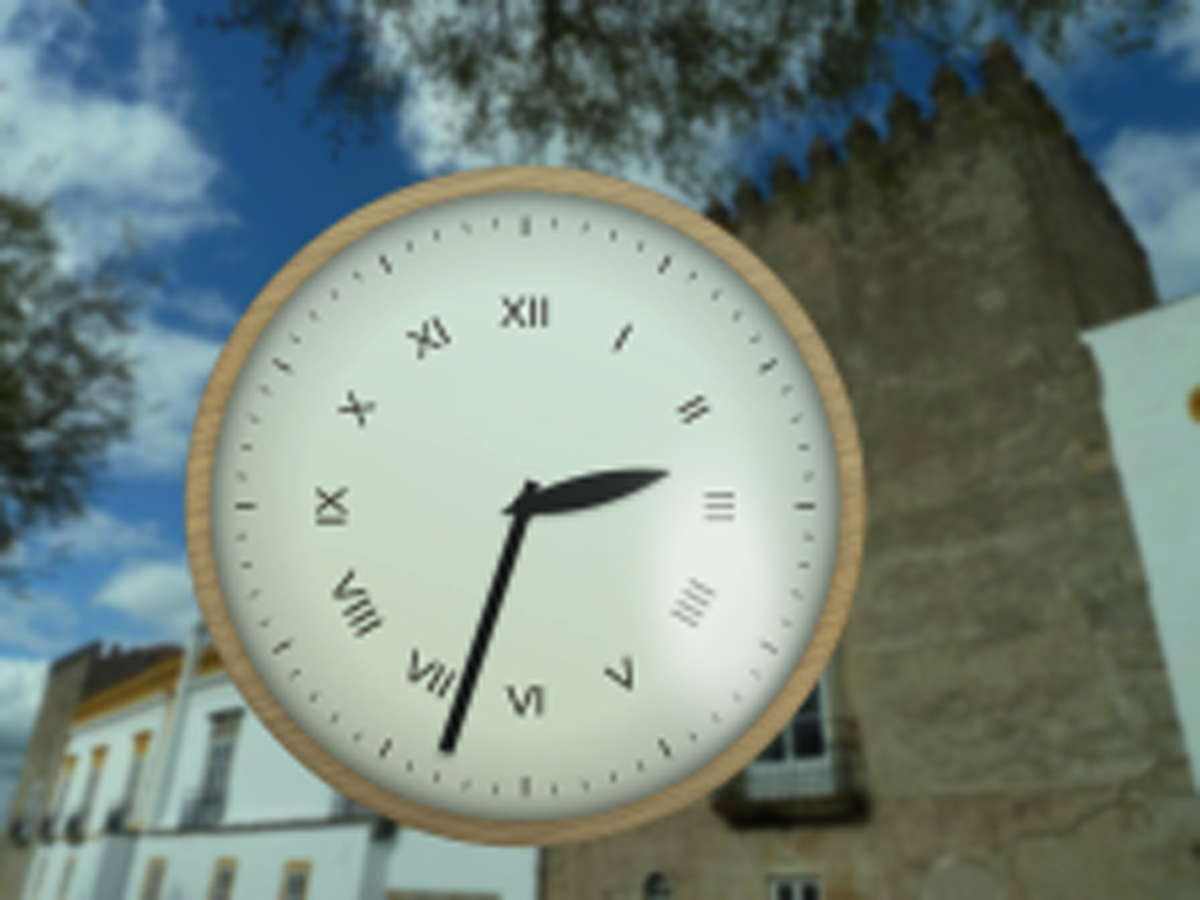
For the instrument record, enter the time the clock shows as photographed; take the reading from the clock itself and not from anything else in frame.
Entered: 2:33
